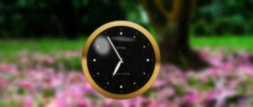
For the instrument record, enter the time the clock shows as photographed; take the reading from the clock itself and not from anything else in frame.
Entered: 6:55
